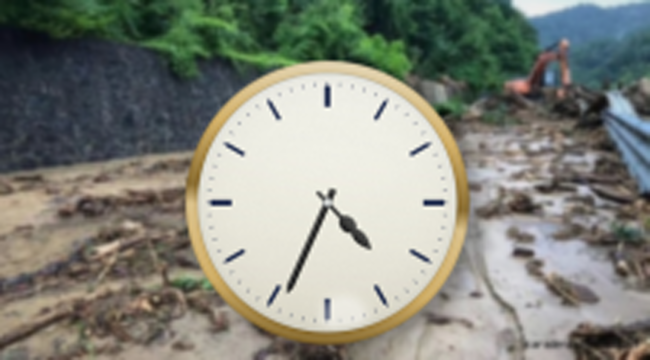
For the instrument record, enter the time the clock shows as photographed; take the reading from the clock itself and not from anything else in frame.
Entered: 4:34
